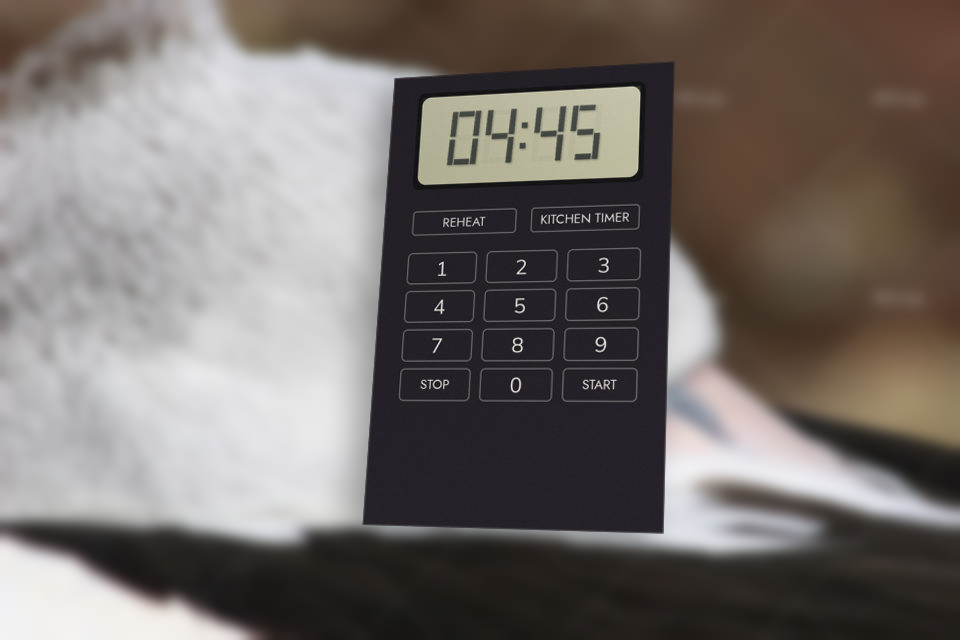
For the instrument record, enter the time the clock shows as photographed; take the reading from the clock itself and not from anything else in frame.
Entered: 4:45
